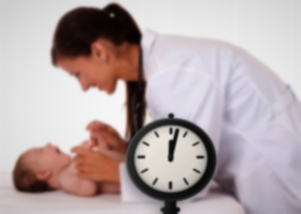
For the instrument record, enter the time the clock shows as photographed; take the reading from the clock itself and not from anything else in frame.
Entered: 12:02
